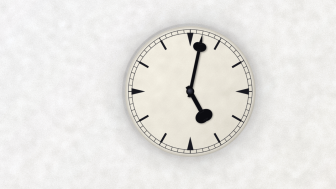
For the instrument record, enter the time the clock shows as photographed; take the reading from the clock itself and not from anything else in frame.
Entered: 5:02
